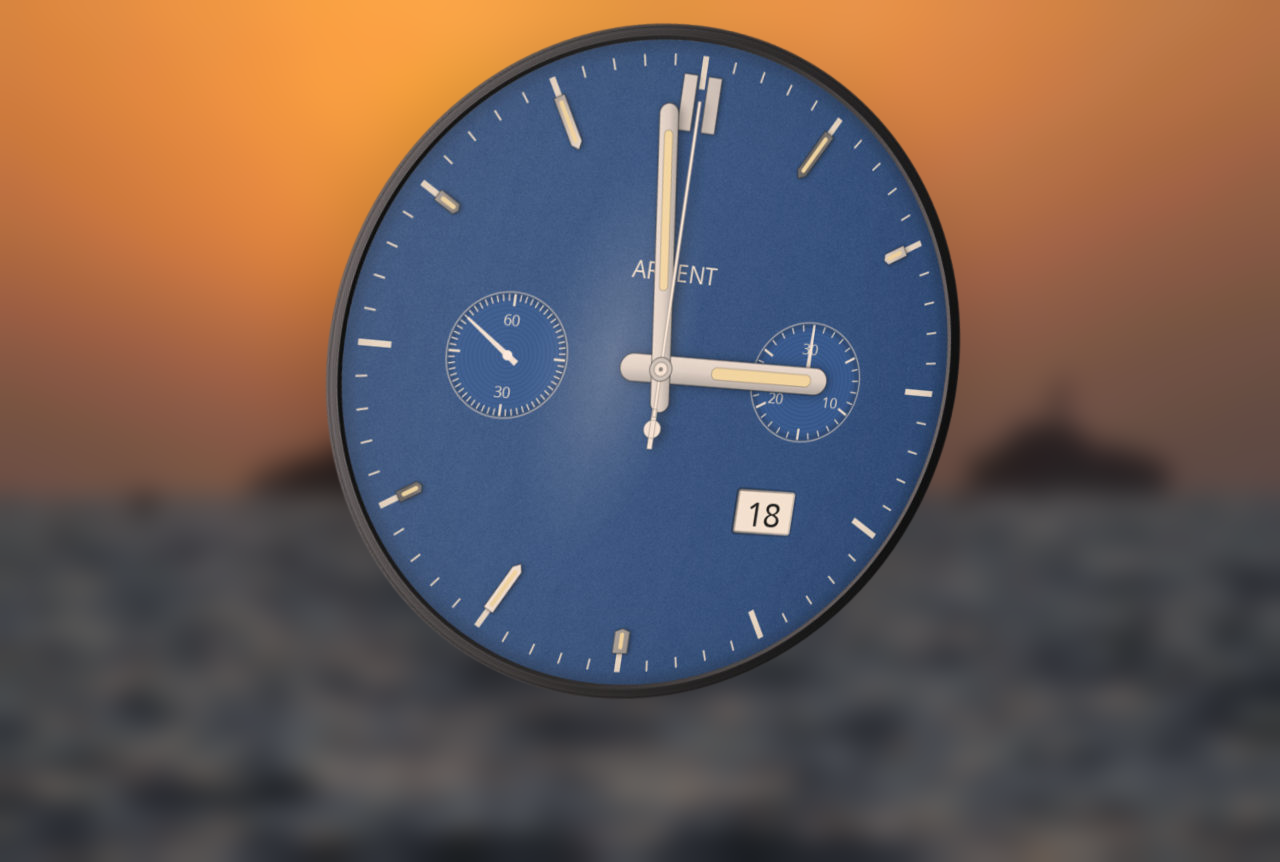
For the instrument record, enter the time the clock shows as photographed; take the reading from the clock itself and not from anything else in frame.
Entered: 2:58:51
